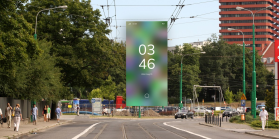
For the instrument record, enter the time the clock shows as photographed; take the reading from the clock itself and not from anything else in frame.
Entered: 3:46
